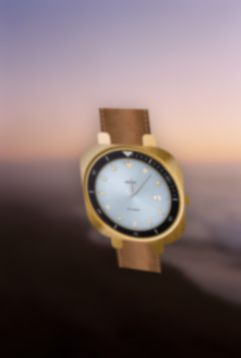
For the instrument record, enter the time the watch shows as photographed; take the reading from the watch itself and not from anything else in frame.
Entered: 12:07
